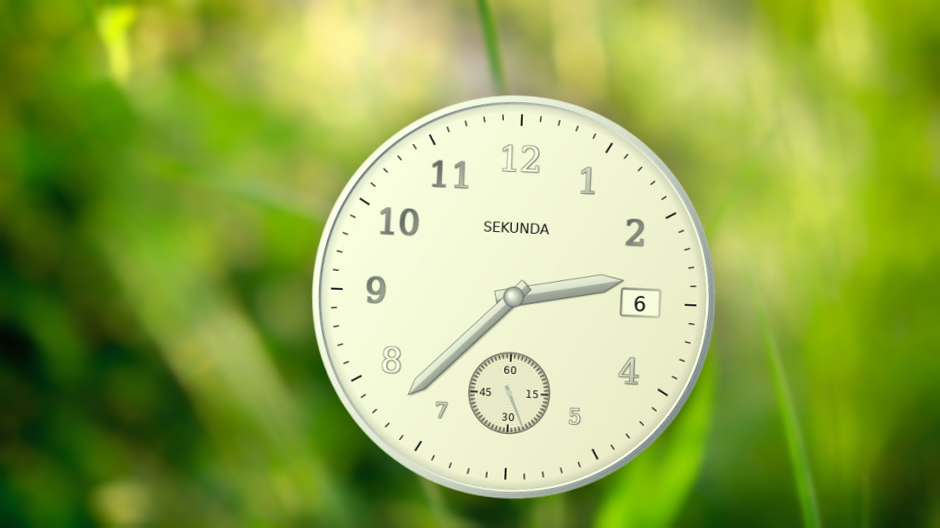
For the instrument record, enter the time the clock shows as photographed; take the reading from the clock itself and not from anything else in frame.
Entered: 2:37:26
